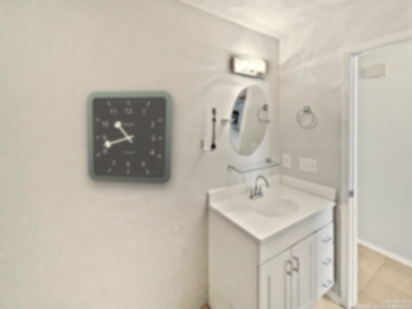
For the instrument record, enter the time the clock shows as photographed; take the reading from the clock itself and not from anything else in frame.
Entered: 10:42
